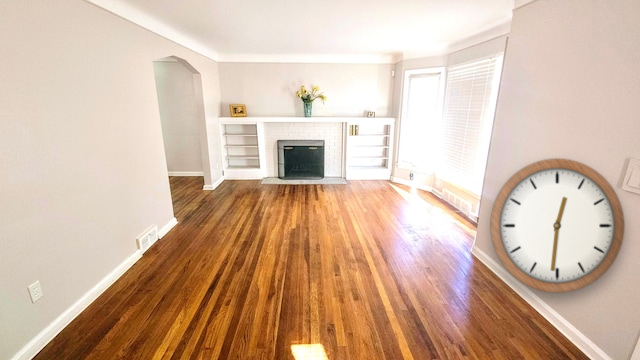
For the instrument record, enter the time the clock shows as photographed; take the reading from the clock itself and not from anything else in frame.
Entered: 12:31
